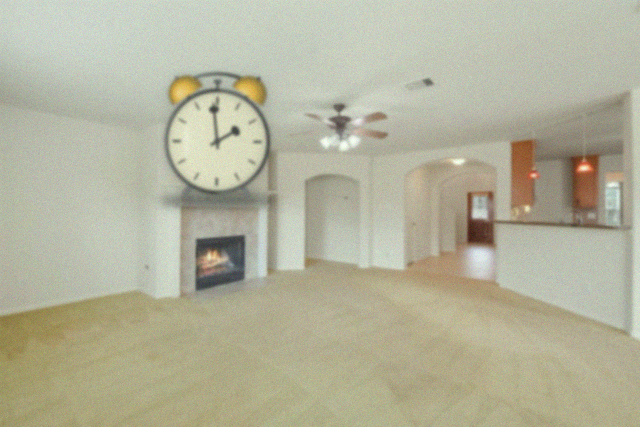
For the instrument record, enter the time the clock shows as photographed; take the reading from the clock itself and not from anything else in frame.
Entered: 1:59
